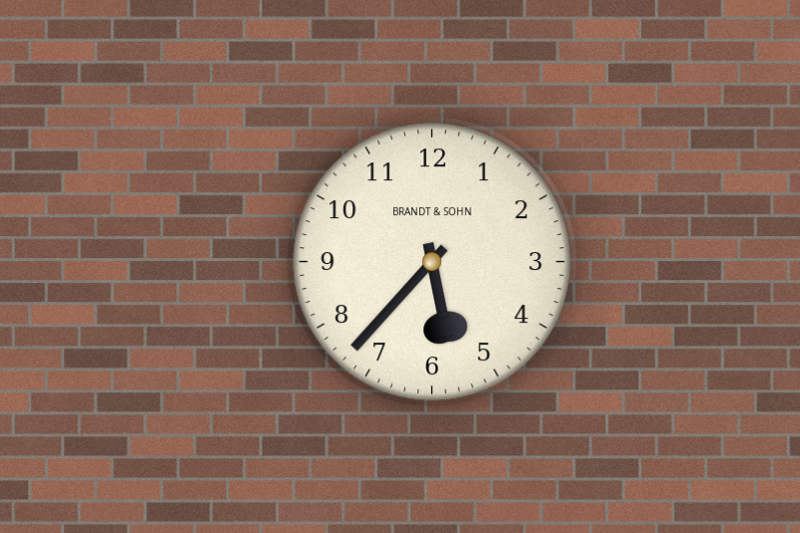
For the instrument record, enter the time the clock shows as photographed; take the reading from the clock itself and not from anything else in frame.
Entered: 5:37
